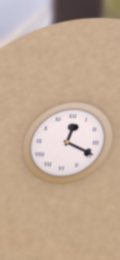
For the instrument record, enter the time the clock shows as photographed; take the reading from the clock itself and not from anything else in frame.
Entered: 12:19
